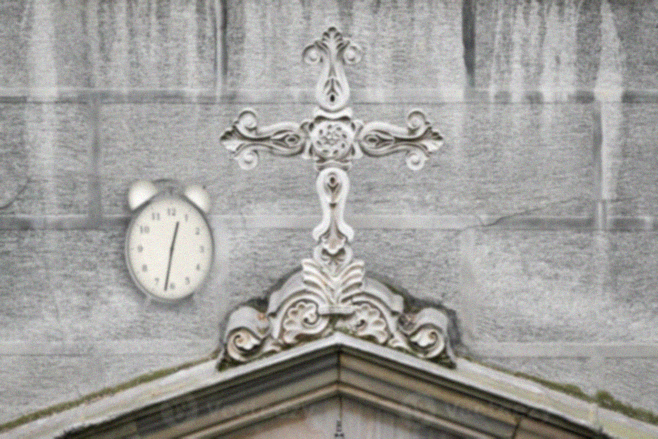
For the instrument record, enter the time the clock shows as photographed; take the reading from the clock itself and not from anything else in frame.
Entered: 12:32
